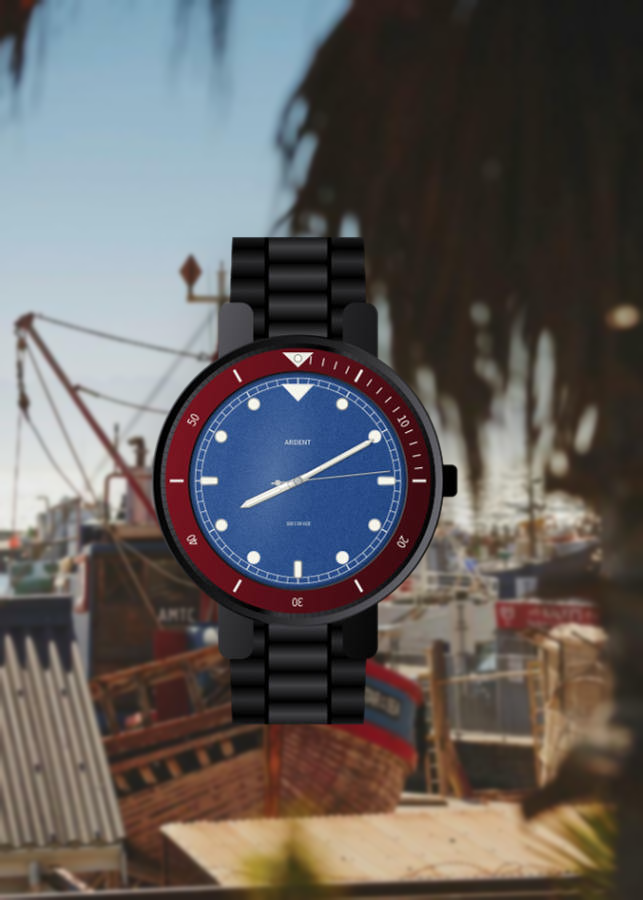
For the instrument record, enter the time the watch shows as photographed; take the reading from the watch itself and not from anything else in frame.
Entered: 8:10:14
